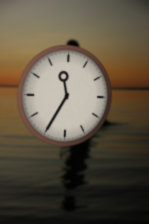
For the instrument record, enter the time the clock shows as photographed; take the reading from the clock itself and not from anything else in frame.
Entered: 11:35
